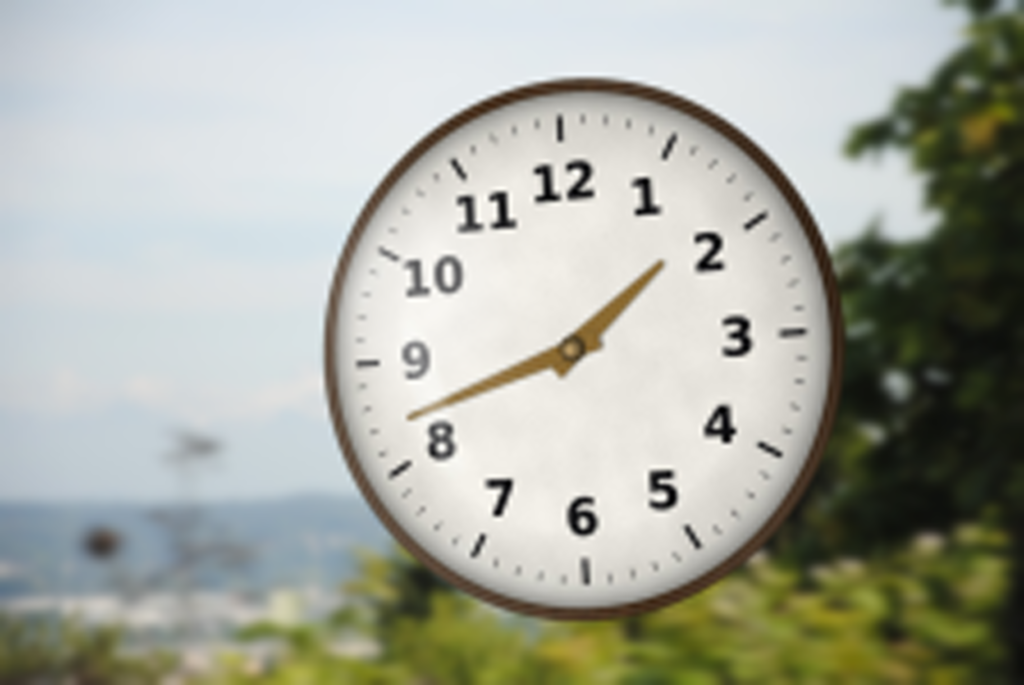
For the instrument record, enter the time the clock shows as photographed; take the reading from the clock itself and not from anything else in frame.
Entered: 1:42
